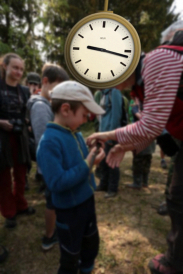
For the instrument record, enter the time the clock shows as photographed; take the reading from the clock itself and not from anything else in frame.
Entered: 9:17
